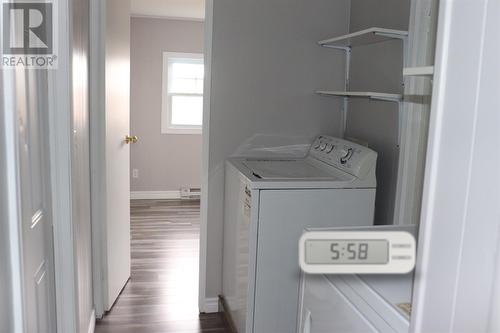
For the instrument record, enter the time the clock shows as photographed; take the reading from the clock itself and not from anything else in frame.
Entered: 5:58
